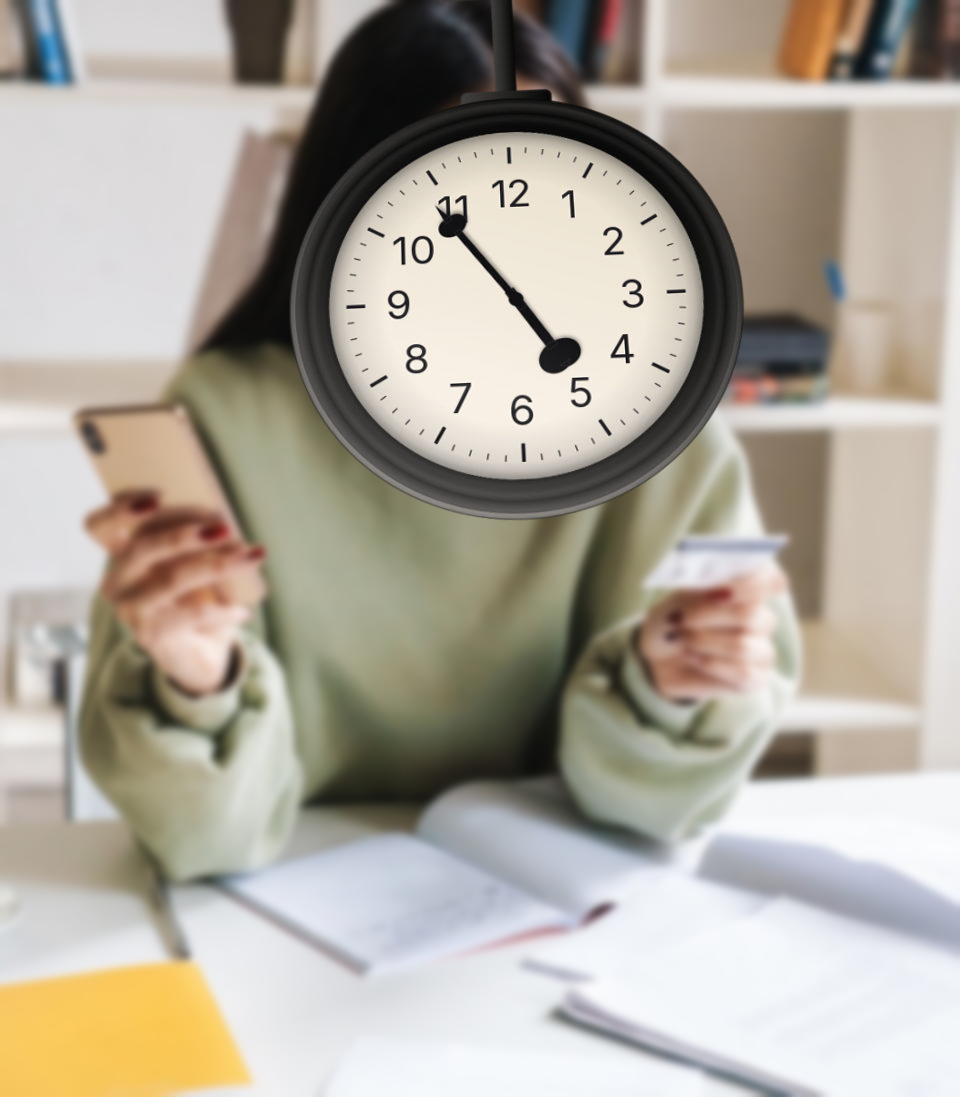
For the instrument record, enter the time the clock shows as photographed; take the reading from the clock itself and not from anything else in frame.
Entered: 4:54
